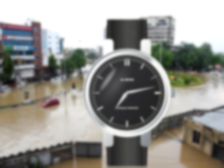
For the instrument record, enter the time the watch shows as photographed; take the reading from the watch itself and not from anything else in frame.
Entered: 7:13
